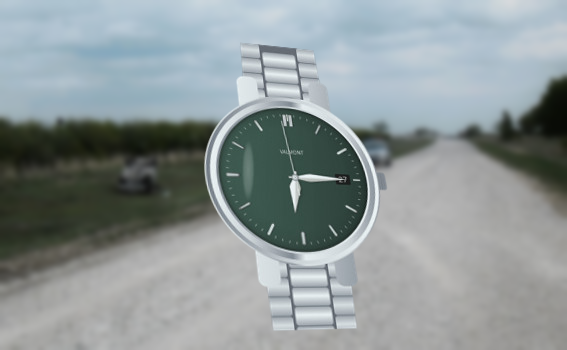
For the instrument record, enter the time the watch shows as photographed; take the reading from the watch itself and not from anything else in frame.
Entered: 6:14:59
